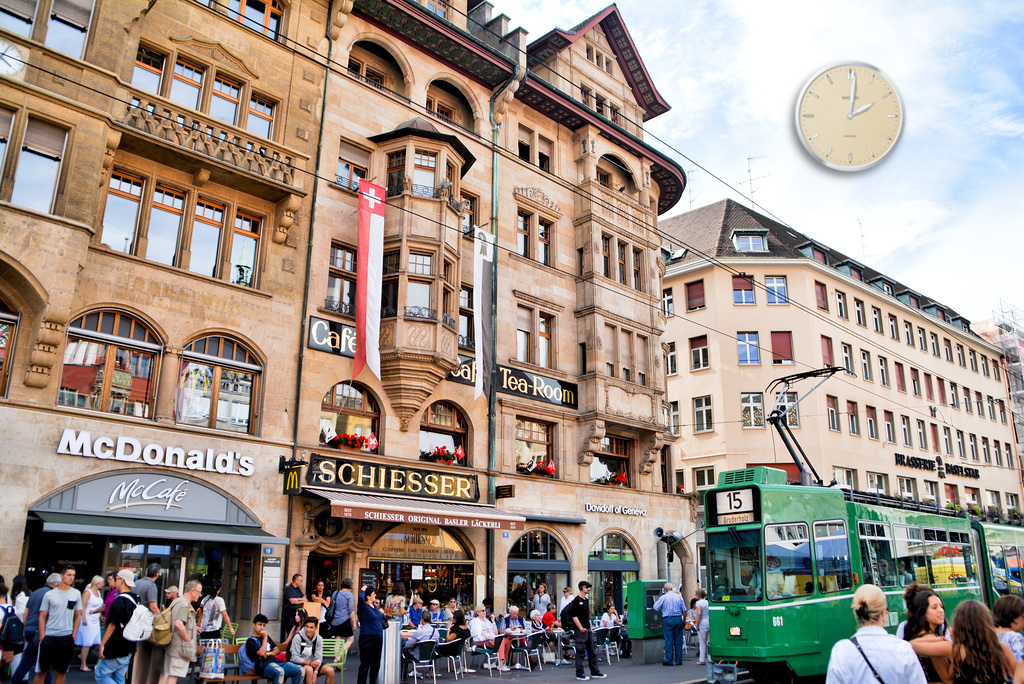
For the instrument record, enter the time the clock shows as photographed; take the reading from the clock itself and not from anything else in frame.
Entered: 2:01
